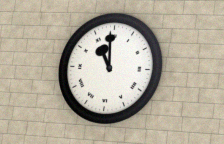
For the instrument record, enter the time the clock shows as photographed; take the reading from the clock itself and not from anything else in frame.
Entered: 10:59
